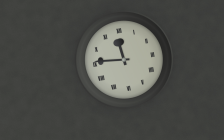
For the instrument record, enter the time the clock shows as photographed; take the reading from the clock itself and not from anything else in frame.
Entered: 11:46
